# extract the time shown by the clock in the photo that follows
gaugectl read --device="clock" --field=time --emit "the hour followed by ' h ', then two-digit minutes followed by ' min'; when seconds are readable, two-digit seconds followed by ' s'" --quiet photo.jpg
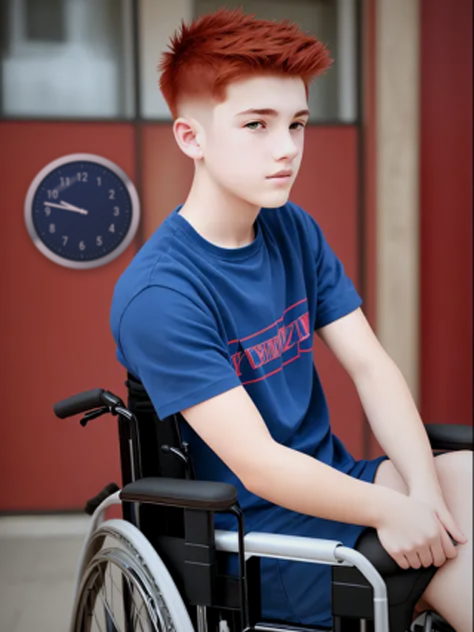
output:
9 h 47 min
